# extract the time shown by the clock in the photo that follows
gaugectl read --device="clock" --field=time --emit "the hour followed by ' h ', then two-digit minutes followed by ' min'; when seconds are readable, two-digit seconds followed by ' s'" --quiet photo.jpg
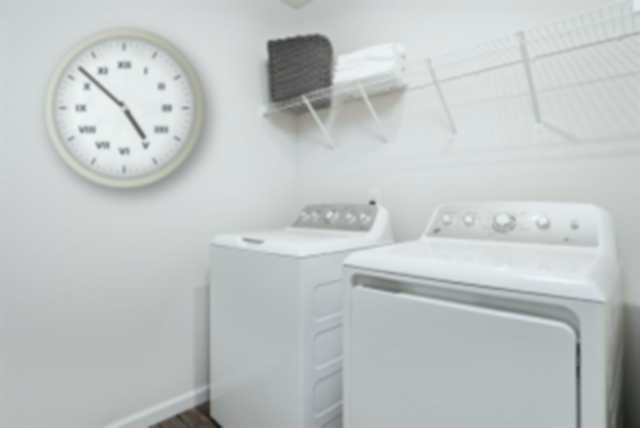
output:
4 h 52 min
